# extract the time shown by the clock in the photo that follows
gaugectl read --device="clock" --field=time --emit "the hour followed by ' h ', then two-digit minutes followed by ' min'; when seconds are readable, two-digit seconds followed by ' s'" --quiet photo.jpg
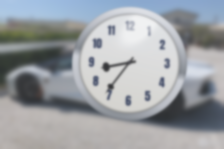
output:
8 h 36 min
